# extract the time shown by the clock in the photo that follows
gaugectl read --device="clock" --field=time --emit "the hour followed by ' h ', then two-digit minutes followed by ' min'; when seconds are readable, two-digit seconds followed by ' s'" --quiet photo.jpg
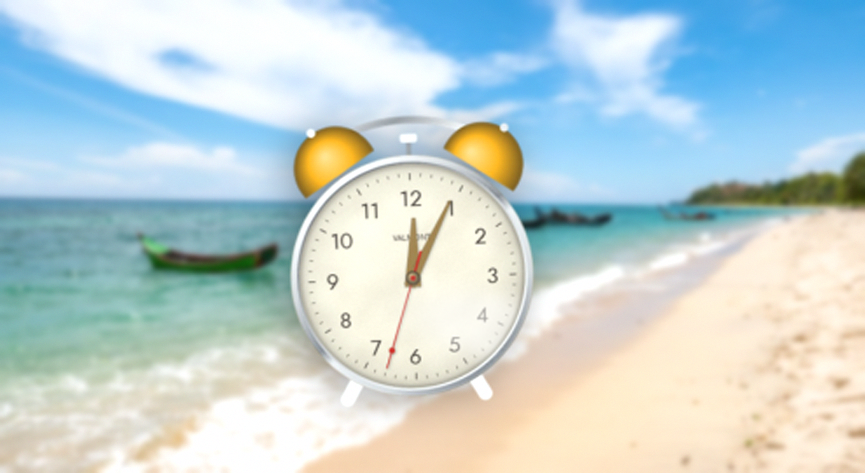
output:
12 h 04 min 33 s
